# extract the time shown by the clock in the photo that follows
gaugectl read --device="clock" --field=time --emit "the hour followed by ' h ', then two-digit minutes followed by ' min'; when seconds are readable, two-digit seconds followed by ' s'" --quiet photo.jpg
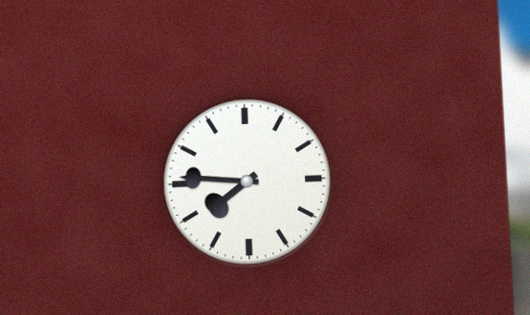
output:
7 h 46 min
